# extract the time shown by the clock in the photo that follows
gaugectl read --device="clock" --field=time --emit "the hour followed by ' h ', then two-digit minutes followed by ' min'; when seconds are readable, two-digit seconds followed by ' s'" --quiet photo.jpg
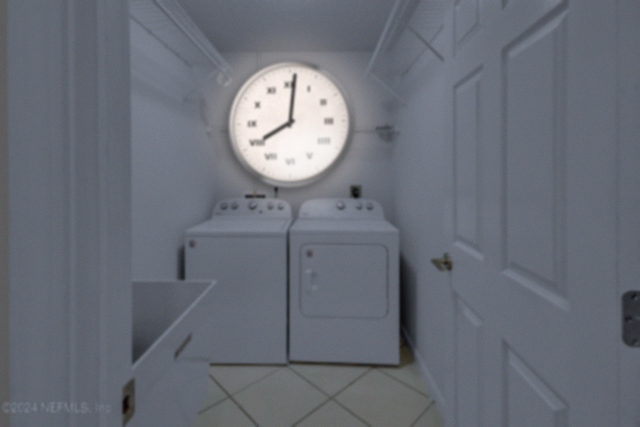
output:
8 h 01 min
